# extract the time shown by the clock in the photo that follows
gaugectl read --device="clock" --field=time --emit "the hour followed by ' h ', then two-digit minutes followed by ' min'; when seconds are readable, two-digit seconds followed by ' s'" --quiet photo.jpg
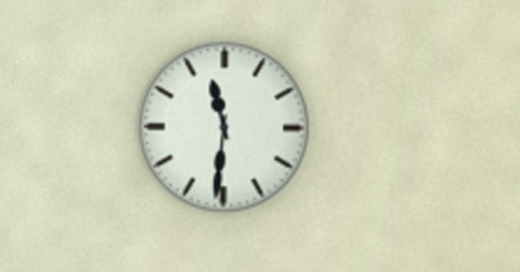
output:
11 h 31 min
